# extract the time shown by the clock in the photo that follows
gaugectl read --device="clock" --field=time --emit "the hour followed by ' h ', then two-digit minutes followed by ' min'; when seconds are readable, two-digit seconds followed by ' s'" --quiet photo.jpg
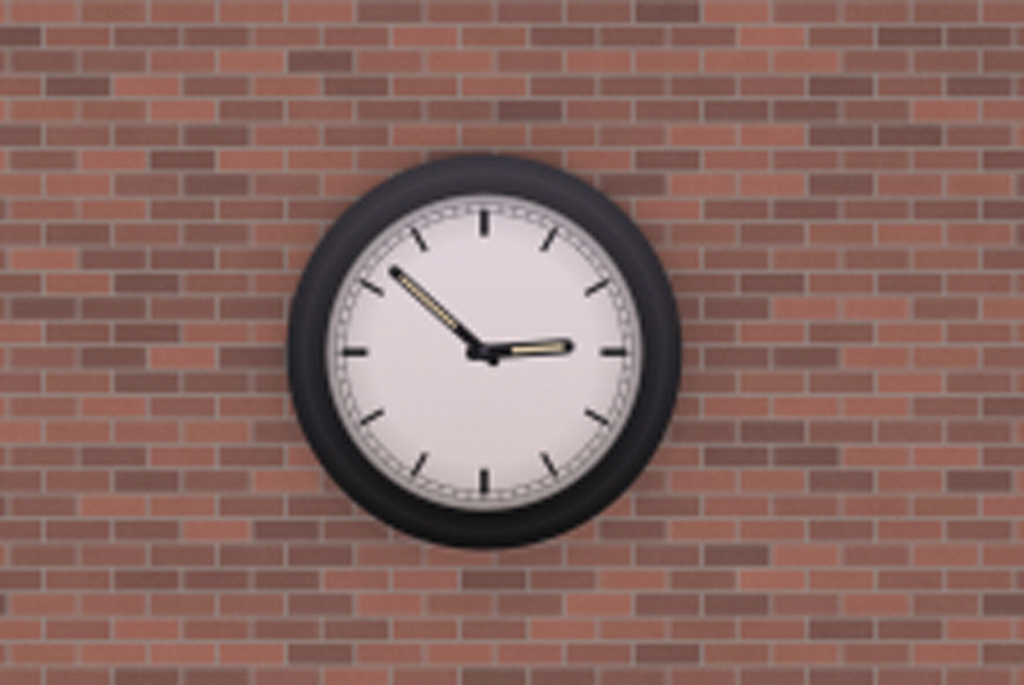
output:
2 h 52 min
